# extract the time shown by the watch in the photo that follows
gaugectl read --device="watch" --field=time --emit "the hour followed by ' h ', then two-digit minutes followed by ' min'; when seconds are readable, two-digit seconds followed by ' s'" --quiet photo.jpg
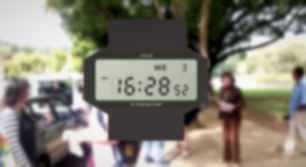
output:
16 h 28 min
